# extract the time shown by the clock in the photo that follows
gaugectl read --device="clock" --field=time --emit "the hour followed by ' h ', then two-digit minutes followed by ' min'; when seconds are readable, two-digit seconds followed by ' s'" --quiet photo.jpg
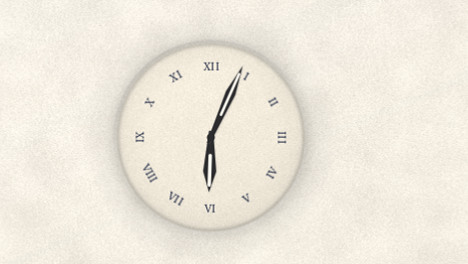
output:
6 h 04 min
